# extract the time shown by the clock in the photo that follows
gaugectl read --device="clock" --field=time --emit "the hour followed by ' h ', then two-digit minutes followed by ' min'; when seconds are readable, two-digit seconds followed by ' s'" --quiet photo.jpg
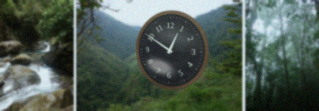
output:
12 h 50 min
